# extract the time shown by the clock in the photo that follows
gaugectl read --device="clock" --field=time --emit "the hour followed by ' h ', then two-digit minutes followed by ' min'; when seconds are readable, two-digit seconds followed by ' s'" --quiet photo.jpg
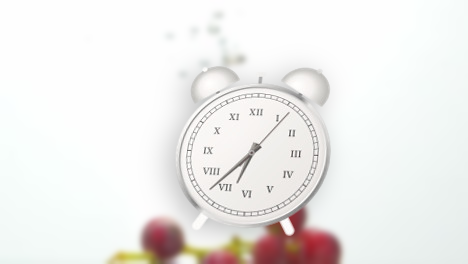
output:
6 h 37 min 06 s
